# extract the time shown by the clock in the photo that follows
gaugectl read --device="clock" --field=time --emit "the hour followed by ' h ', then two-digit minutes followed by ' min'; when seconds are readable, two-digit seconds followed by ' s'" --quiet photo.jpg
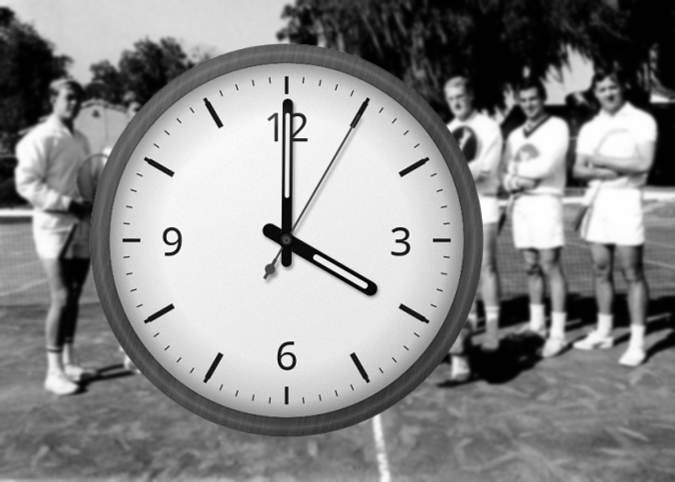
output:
4 h 00 min 05 s
